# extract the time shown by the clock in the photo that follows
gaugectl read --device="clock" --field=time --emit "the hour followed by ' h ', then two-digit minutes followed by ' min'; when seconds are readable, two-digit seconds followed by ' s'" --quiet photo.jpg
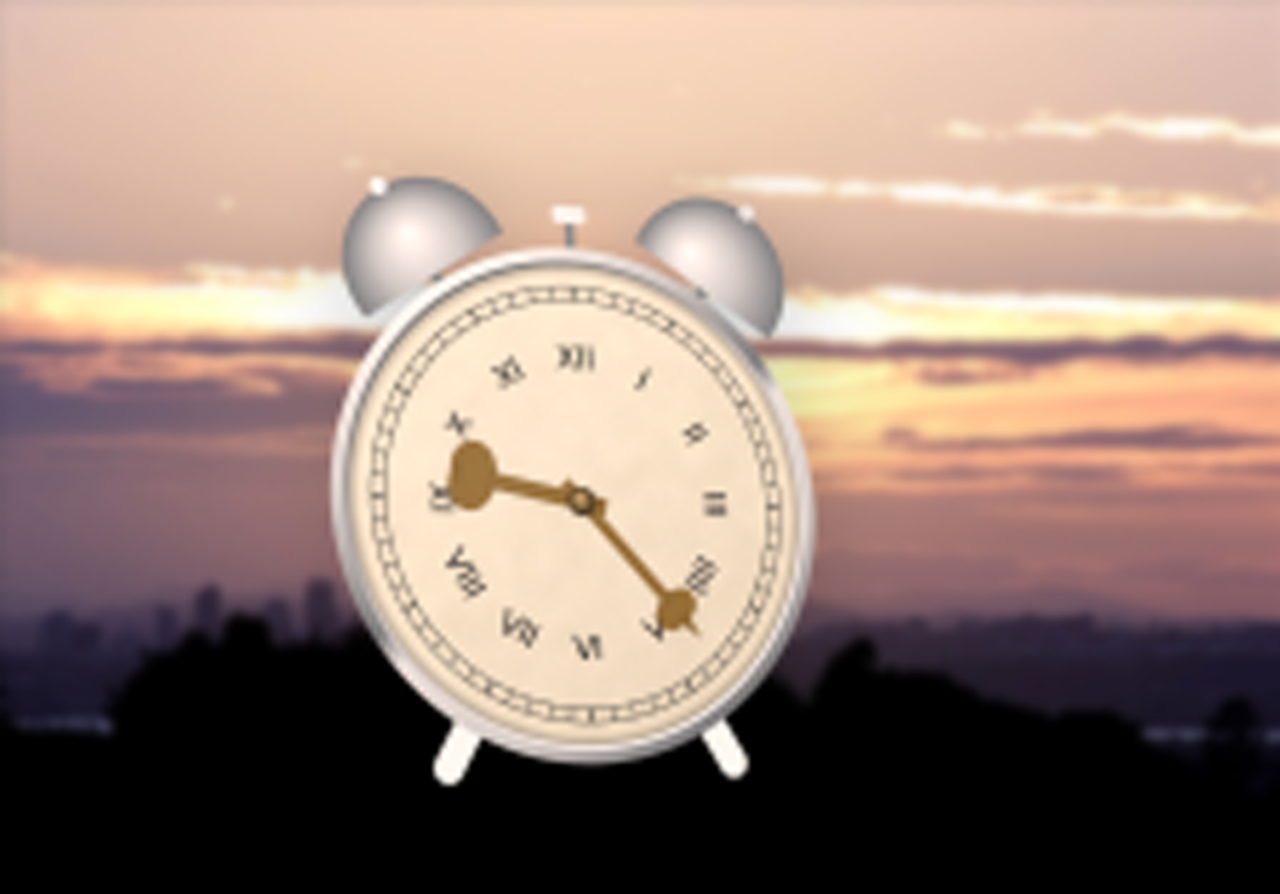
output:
9 h 23 min
